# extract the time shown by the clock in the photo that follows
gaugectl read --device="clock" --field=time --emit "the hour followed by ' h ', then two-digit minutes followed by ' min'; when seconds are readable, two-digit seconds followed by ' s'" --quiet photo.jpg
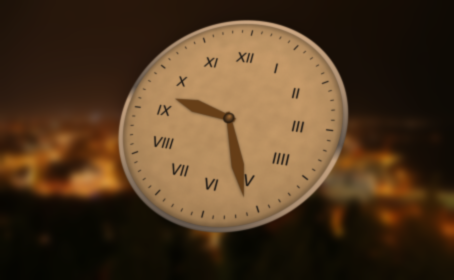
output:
9 h 26 min
